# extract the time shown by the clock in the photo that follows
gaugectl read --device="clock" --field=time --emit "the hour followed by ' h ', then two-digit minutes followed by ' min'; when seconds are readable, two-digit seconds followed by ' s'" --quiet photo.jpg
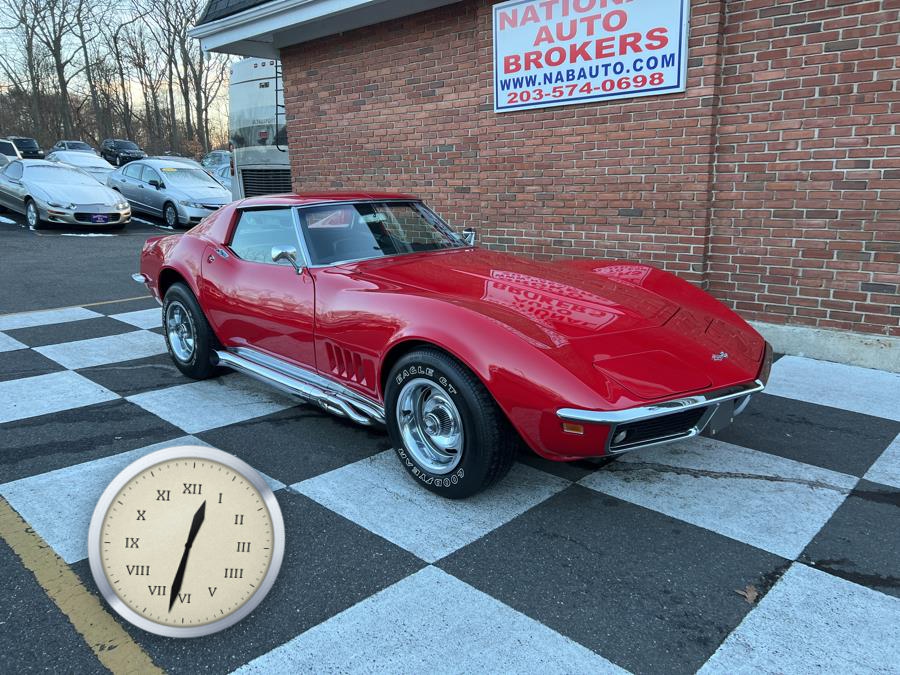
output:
12 h 32 min
